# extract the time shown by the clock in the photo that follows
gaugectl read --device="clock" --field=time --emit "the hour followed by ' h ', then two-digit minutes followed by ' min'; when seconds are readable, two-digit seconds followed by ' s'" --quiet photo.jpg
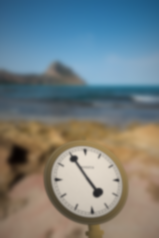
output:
4 h 55 min
